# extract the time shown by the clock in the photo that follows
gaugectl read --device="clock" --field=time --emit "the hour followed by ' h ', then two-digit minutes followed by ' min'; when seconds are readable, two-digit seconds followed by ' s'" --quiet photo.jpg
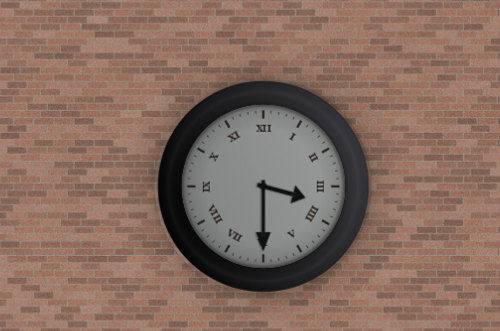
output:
3 h 30 min
